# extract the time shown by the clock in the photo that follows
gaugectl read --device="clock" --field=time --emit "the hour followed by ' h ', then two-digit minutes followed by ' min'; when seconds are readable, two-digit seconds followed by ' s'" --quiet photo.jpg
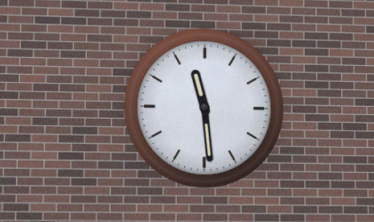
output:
11 h 29 min
